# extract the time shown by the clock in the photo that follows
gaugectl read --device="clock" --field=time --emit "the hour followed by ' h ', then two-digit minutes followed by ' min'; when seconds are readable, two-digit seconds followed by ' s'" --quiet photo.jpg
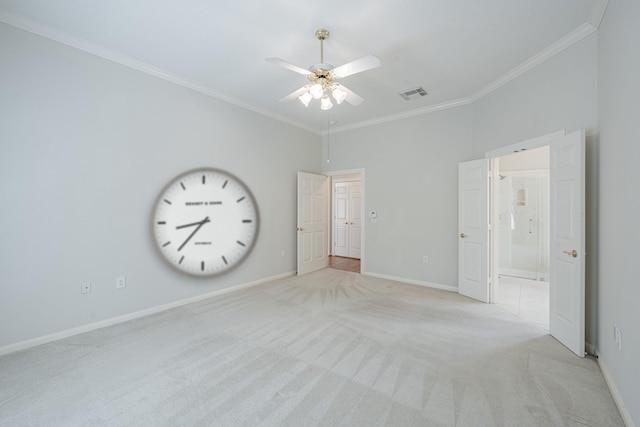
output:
8 h 37 min
